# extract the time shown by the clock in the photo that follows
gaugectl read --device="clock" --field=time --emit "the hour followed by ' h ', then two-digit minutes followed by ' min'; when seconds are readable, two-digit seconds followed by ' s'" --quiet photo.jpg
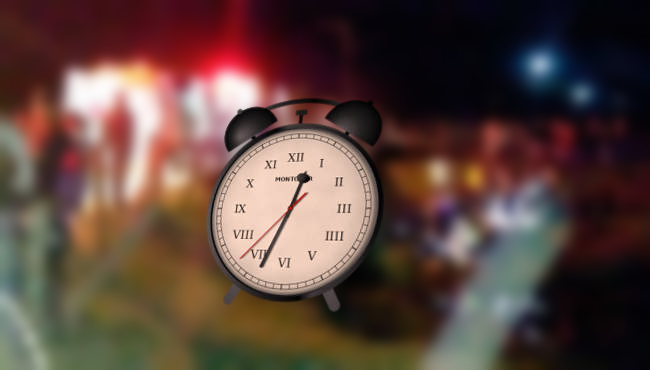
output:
12 h 33 min 37 s
